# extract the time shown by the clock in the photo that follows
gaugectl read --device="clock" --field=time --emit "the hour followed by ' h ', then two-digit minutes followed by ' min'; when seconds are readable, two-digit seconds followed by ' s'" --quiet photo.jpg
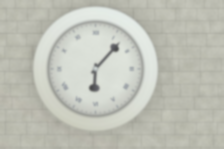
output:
6 h 07 min
